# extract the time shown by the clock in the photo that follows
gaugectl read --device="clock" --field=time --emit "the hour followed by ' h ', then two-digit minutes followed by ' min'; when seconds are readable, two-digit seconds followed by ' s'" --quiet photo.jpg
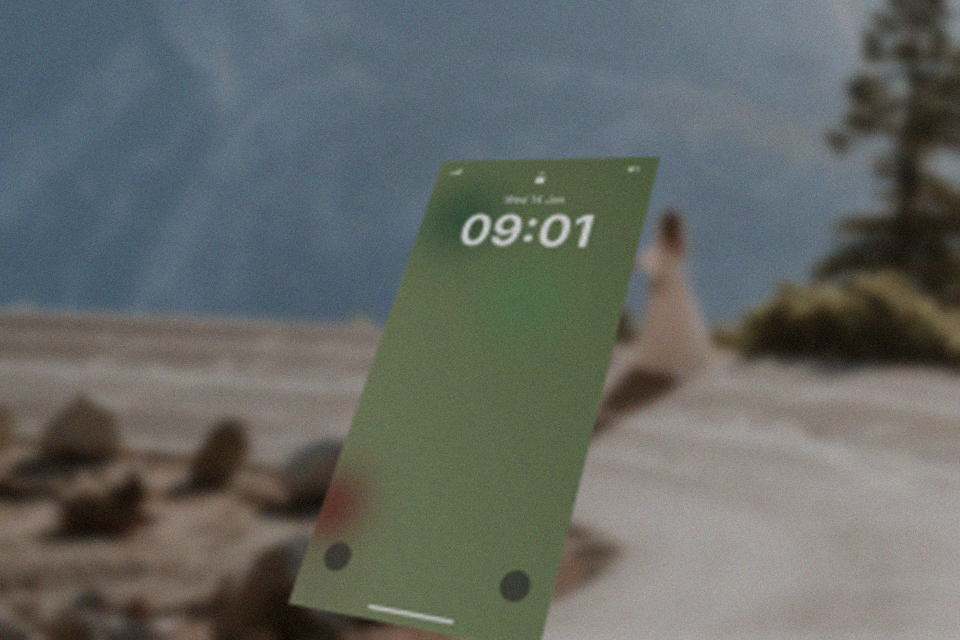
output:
9 h 01 min
